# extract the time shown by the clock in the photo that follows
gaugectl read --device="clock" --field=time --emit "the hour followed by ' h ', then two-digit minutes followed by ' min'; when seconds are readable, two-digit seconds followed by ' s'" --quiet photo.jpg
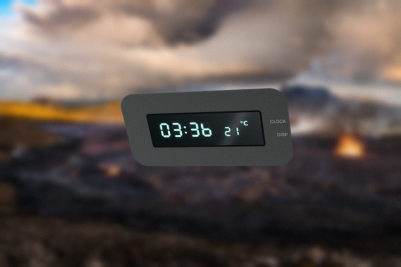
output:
3 h 36 min
